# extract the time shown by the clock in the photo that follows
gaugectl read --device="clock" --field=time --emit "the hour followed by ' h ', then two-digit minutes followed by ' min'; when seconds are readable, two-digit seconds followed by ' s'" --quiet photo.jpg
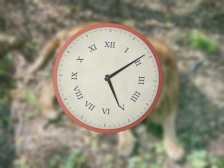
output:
5 h 09 min
